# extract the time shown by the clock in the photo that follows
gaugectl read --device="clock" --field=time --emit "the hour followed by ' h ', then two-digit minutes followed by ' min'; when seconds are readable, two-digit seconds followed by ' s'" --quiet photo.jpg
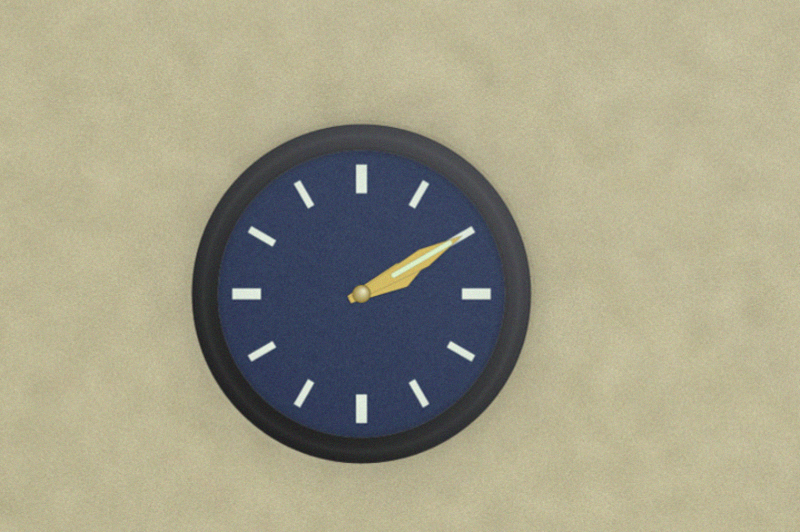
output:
2 h 10 min
